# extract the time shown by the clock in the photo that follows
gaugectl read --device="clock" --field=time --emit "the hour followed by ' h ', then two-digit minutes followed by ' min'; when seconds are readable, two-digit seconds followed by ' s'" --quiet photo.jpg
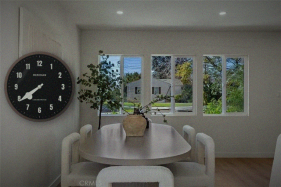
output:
7 h 39 min
